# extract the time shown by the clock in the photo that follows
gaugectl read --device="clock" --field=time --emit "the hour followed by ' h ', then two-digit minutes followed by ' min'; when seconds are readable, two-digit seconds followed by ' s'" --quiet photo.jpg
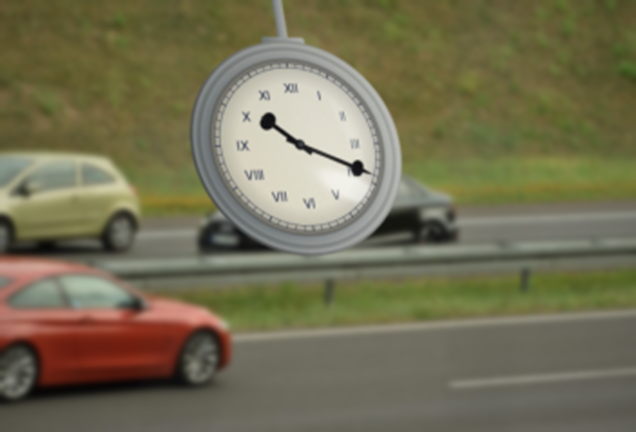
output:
10 h 19 min
